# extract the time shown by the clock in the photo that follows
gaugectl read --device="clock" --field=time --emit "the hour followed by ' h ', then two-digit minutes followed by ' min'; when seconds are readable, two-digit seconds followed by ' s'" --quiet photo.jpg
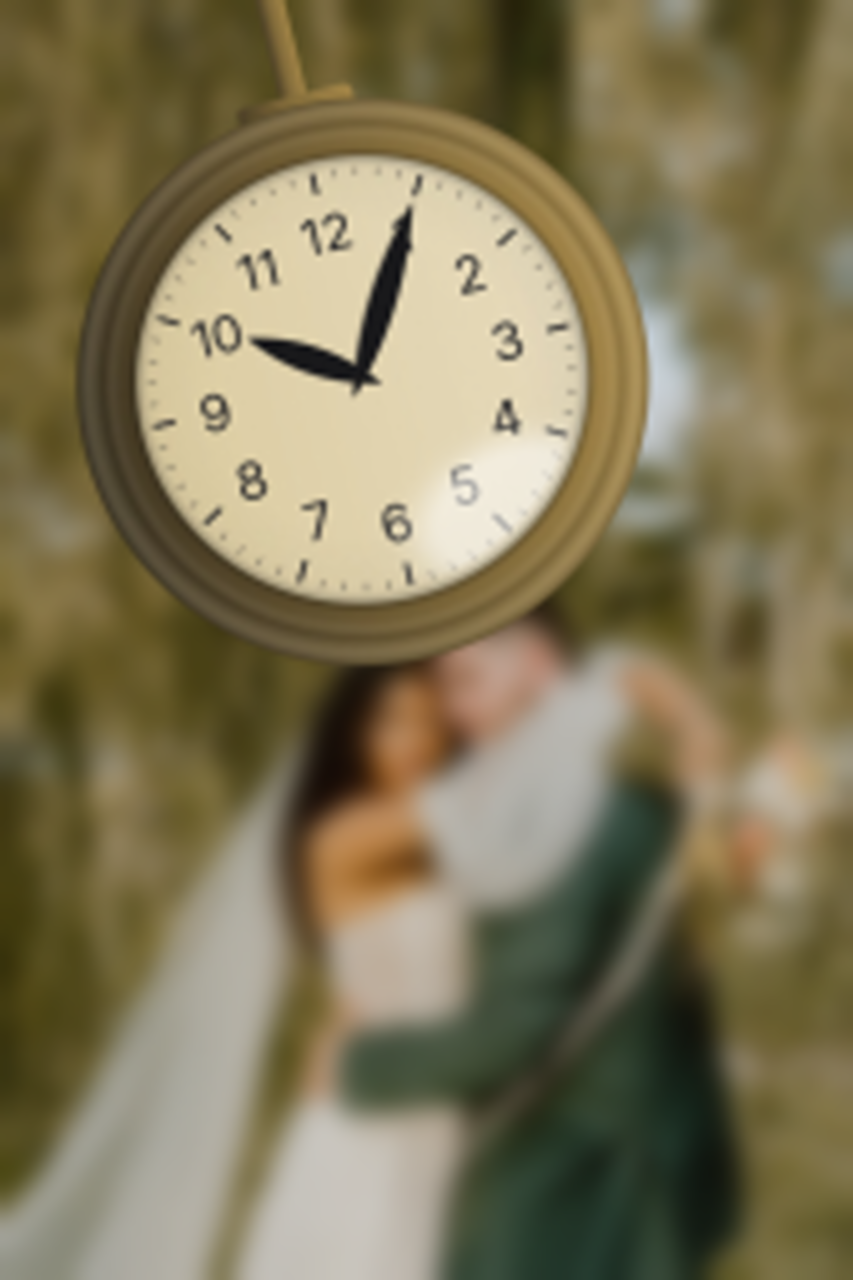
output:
10 h 05 min
